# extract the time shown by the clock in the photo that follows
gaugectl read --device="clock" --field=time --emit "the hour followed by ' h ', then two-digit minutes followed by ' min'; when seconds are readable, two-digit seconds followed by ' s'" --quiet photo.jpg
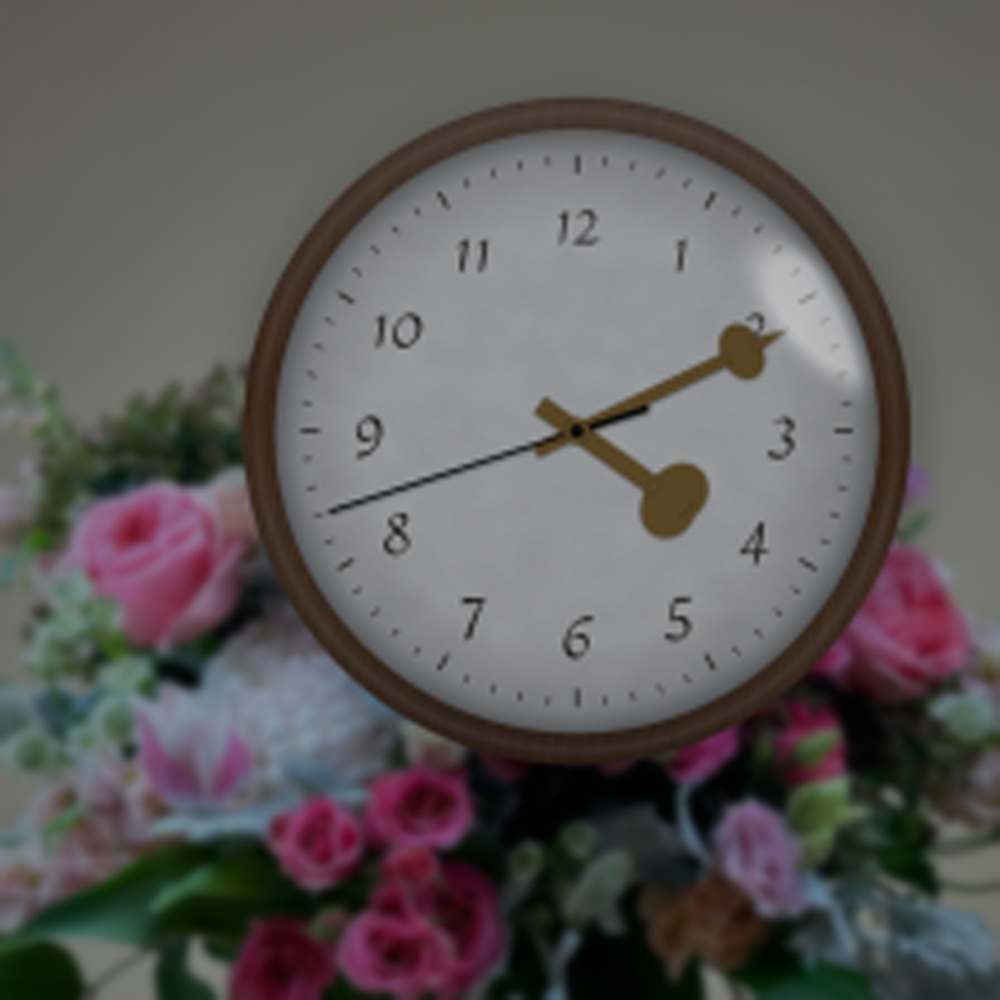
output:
4 h 10 min 42 s
